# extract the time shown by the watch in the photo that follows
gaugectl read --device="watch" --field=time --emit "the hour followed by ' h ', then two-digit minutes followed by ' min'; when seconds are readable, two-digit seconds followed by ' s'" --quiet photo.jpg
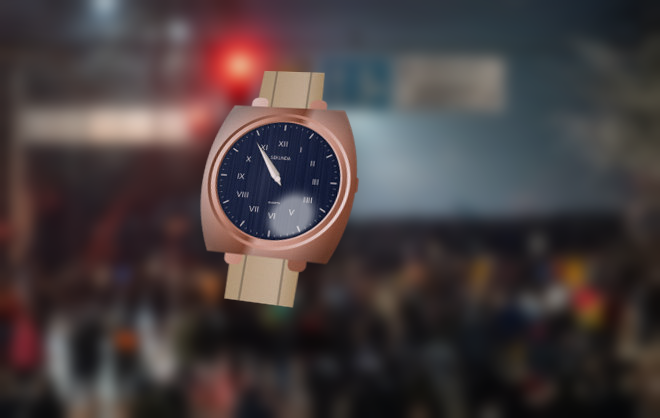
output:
10 h 54 min
